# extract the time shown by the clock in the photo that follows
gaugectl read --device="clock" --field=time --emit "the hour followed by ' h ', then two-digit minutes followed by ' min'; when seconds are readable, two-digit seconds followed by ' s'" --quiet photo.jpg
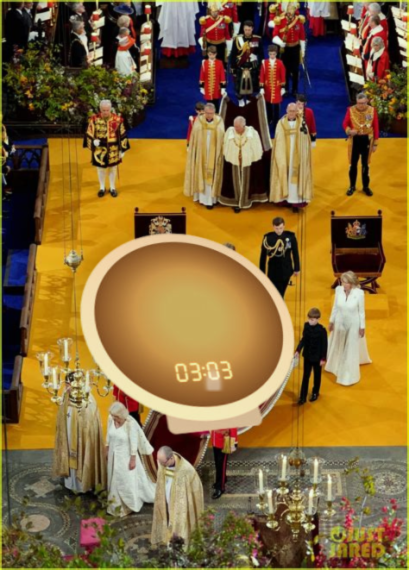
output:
3 h 03 min
